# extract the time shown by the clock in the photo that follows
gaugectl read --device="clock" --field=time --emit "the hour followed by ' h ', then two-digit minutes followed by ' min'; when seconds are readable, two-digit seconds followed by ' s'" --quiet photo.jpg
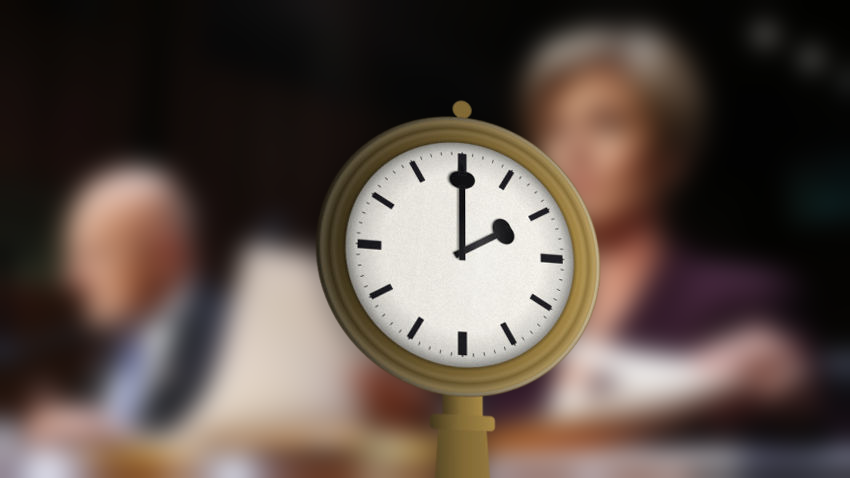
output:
2 h 00 min
